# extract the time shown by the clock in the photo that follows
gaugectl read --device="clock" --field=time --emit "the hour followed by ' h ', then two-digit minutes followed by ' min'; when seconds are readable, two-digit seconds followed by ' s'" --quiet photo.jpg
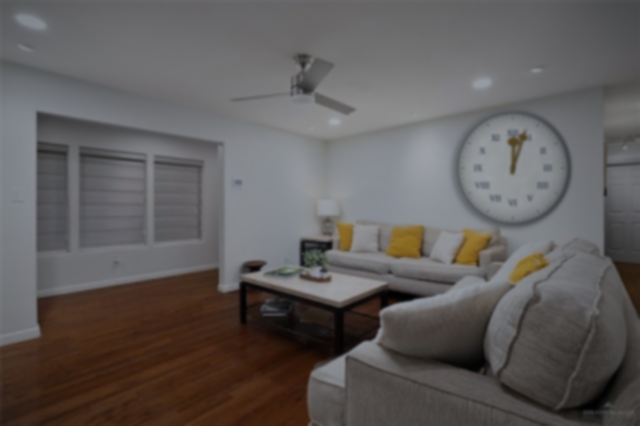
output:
12 h 03 min
